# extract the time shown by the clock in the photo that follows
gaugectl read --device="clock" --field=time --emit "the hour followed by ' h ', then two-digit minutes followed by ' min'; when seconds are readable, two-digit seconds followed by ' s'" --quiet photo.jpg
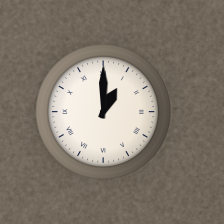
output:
1 h 00 min
